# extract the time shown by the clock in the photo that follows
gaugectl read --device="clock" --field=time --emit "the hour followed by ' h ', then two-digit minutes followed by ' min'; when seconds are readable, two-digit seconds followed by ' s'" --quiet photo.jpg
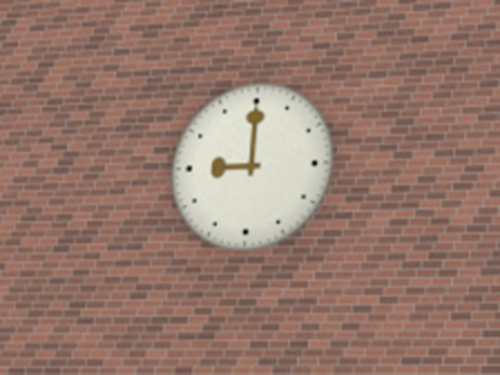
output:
9 h 00 min
